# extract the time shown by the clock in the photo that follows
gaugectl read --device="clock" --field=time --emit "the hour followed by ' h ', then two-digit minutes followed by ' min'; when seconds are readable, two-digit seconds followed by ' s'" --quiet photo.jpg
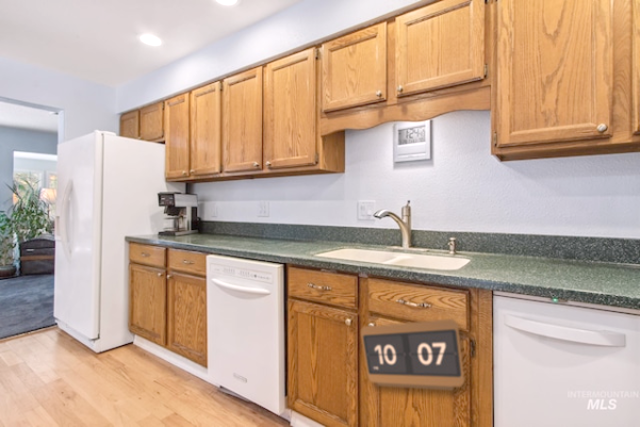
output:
10 h 07 min
